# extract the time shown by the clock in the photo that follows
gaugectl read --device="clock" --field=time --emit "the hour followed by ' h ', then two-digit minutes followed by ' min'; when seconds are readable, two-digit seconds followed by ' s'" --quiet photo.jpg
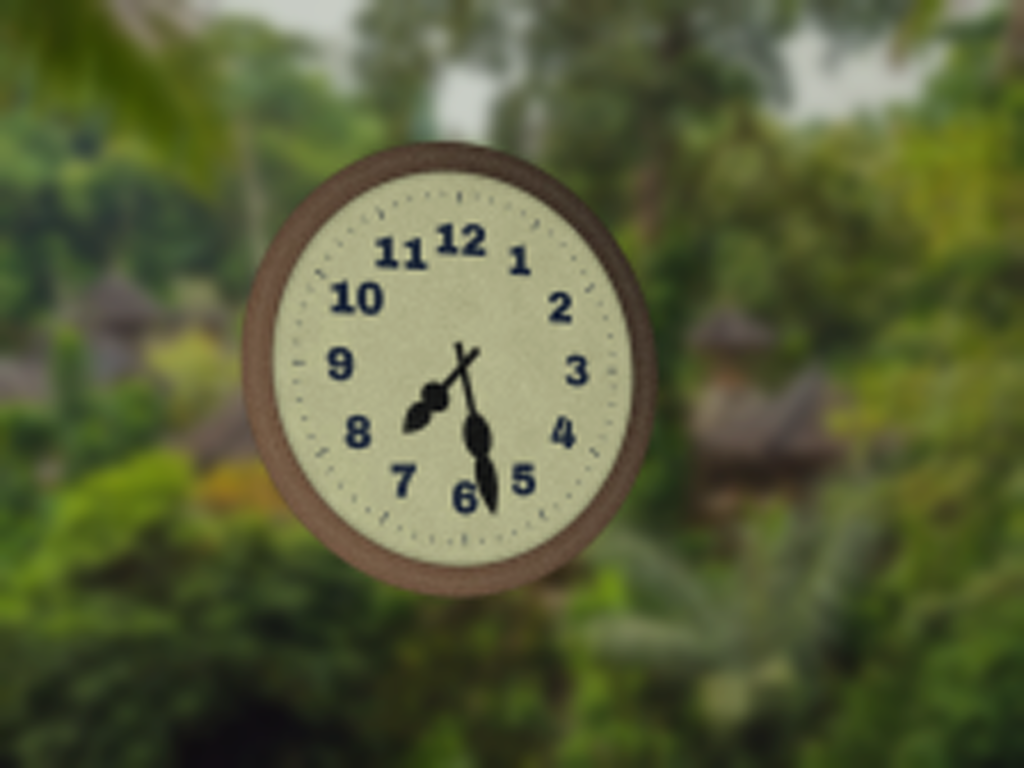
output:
7 h 28 min
